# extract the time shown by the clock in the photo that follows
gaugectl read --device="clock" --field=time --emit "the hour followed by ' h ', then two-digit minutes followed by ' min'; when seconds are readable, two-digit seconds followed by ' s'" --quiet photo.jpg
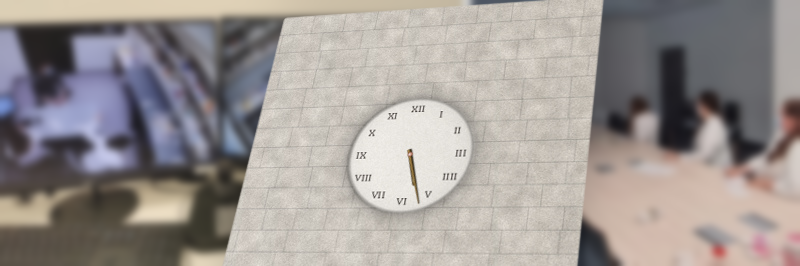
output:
5 h 27 min
